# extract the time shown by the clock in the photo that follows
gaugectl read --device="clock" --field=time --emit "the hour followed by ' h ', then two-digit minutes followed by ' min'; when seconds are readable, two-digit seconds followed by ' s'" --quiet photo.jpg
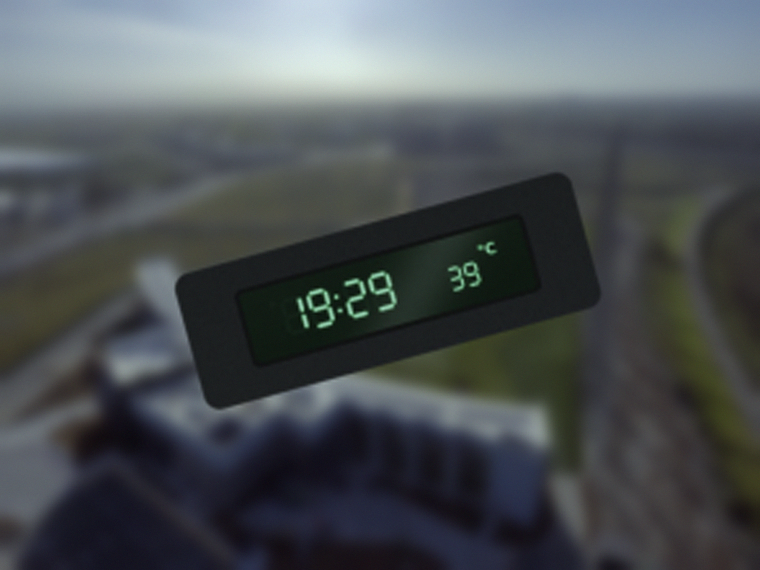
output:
19 h 29 min
